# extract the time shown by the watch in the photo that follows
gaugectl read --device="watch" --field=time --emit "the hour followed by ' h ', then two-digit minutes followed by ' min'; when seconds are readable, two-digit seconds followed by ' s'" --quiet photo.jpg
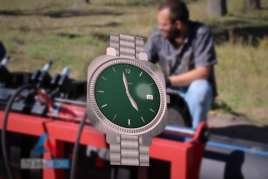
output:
4 h 58 min
